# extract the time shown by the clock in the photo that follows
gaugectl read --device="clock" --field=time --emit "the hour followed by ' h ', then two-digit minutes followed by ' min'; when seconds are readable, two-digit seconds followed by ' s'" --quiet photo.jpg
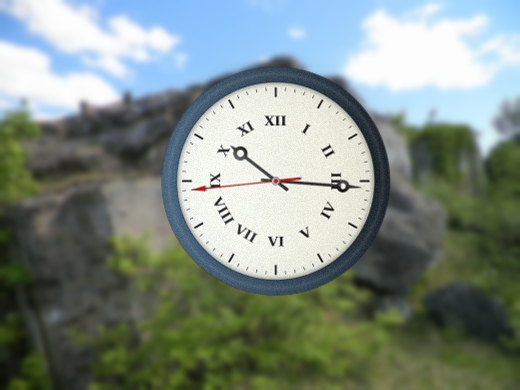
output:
10 h 15 min 44 s
